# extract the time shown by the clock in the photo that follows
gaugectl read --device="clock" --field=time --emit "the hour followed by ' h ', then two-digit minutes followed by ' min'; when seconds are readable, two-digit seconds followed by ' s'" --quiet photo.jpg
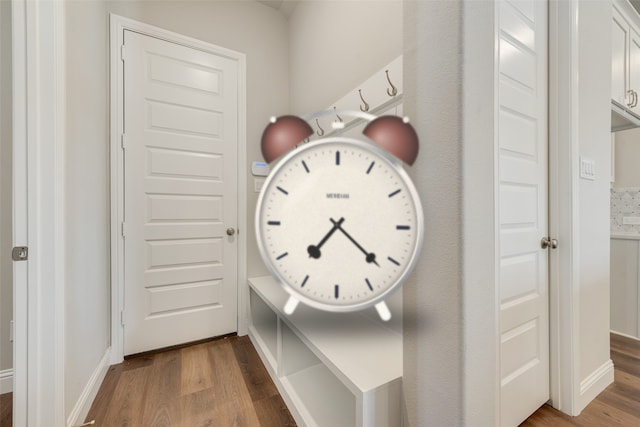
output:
7 h 22 min
